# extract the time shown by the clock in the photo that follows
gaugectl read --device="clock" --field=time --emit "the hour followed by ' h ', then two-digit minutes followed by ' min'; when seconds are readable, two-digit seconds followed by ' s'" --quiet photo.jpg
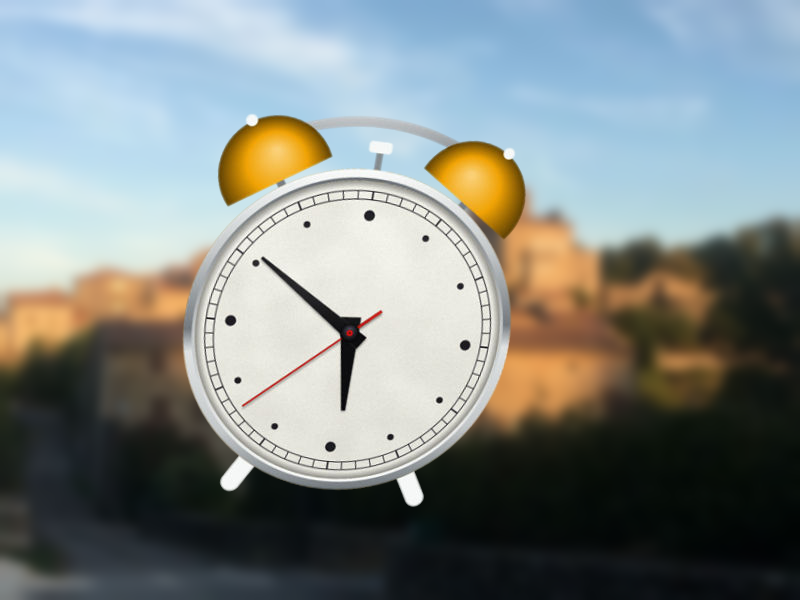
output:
5 h 50 min 38 s
